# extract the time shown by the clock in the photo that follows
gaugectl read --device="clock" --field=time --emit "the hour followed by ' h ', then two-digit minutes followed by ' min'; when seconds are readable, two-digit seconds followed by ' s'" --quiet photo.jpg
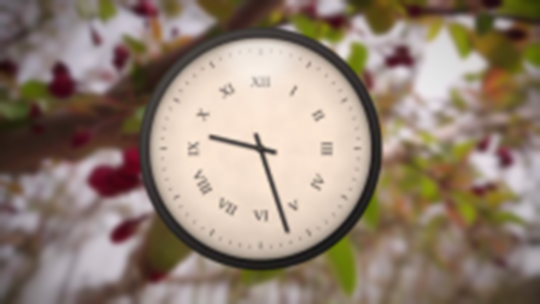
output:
9 h 27 min
